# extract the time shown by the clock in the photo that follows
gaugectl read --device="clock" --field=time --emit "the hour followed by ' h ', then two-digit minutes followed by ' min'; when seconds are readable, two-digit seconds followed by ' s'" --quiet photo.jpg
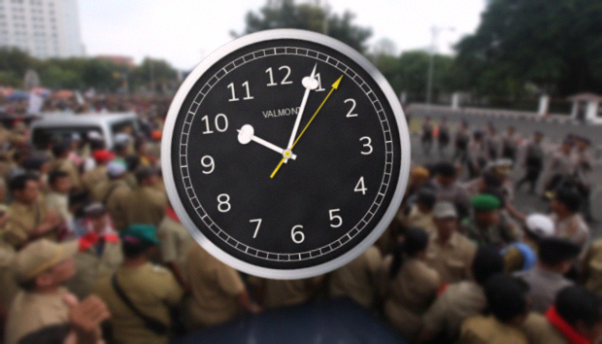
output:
10 h 04 min 07 s
